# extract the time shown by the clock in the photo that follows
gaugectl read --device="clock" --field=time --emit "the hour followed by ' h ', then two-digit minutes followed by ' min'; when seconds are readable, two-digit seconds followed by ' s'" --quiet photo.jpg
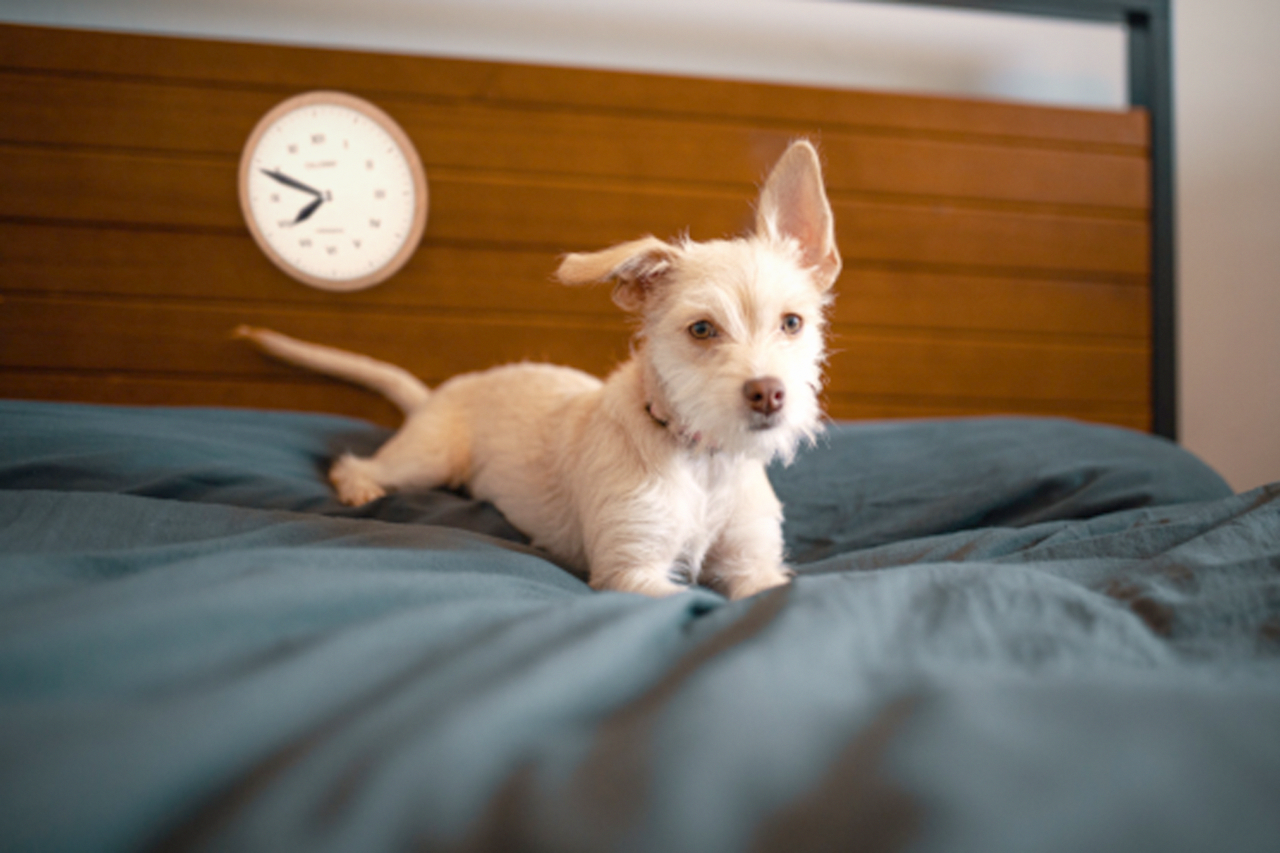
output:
7 h 49 min
